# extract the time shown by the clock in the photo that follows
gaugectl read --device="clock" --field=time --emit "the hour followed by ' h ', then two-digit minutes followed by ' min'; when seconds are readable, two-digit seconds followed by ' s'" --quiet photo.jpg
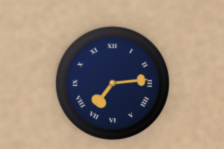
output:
7 h 14 min
